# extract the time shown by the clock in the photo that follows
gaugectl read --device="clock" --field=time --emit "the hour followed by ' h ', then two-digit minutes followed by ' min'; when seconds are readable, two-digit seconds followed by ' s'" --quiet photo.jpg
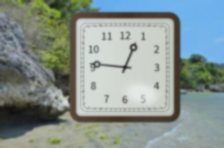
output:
12 h 46 min
